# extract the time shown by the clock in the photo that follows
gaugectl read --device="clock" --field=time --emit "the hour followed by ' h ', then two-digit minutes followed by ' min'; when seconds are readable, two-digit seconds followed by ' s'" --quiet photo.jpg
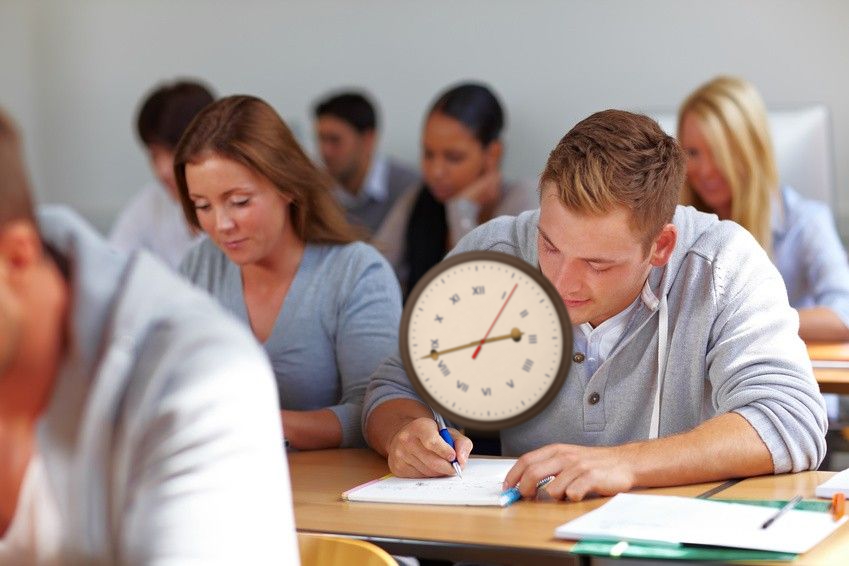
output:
2 h 43 min 06 s
